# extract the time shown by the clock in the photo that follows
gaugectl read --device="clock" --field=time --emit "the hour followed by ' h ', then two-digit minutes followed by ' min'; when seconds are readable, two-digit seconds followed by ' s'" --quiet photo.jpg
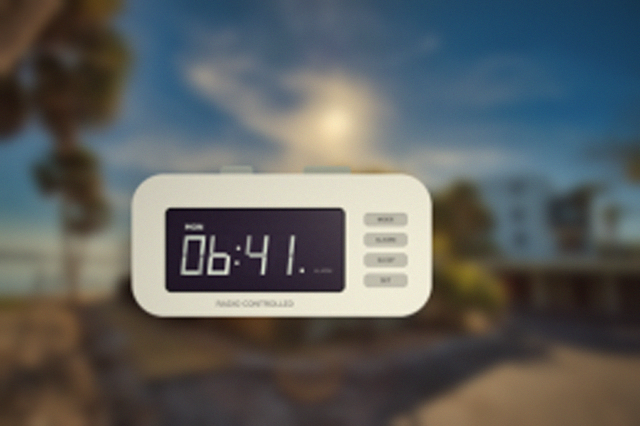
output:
6 h 41 min
